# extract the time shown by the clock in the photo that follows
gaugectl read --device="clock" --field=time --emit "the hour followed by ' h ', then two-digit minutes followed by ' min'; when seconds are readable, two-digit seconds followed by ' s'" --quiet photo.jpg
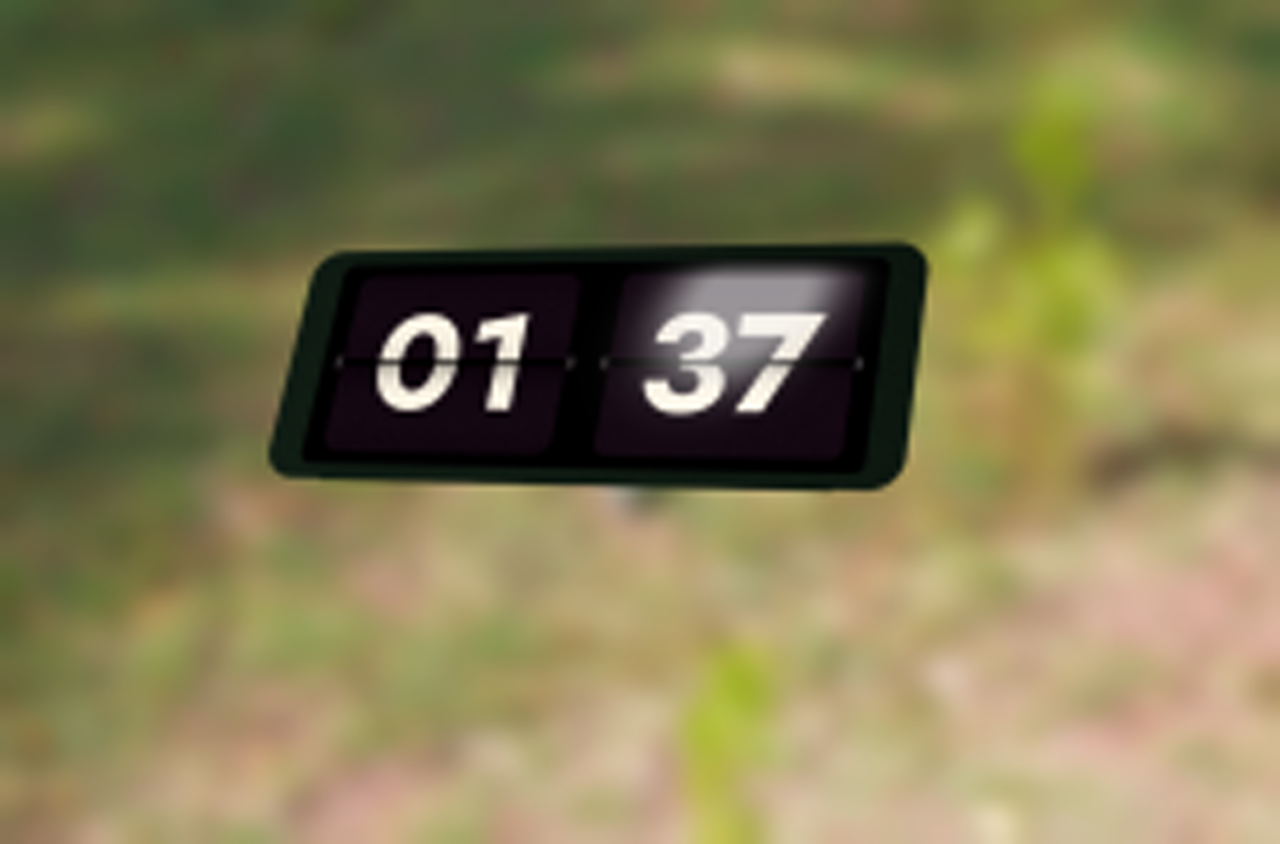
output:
1 h 37 min
